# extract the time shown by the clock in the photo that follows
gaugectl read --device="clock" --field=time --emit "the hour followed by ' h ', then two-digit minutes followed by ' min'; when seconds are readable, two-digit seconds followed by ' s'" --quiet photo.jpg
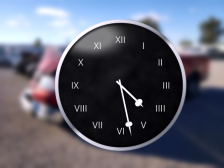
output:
4 h 28 min
